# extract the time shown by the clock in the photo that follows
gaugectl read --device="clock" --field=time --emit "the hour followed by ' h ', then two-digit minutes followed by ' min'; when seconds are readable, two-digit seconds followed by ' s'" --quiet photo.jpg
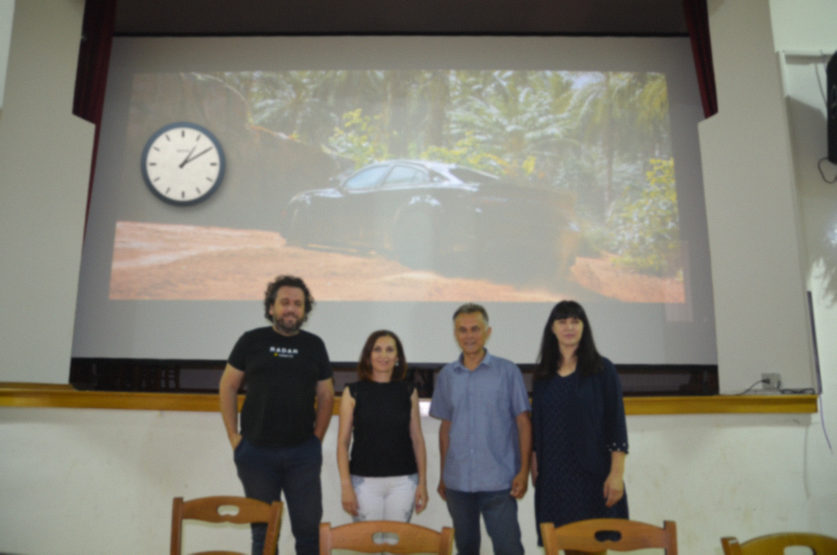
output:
1 h 10 min
